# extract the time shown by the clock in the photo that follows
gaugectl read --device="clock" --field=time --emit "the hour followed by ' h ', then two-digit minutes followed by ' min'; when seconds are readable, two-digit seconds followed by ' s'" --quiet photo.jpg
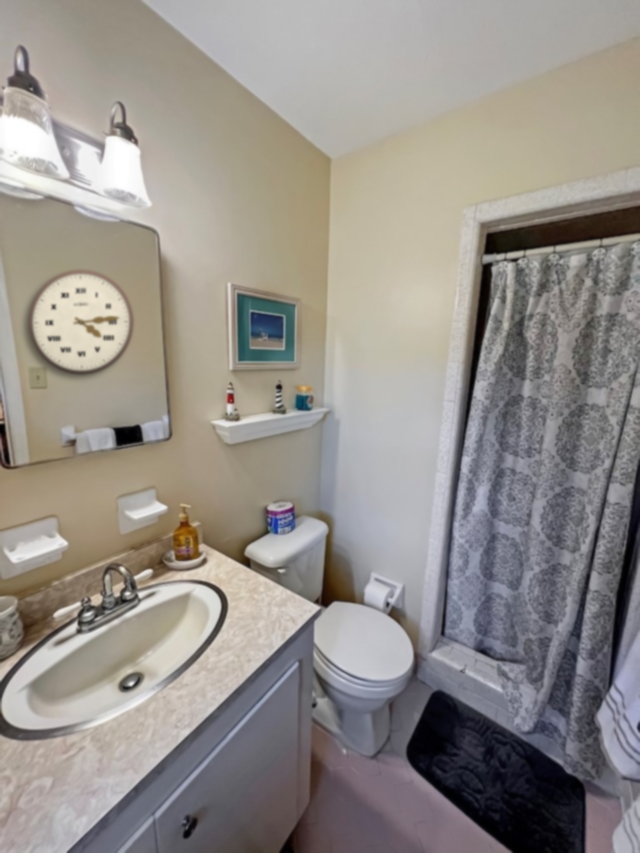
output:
4 h 14 min
